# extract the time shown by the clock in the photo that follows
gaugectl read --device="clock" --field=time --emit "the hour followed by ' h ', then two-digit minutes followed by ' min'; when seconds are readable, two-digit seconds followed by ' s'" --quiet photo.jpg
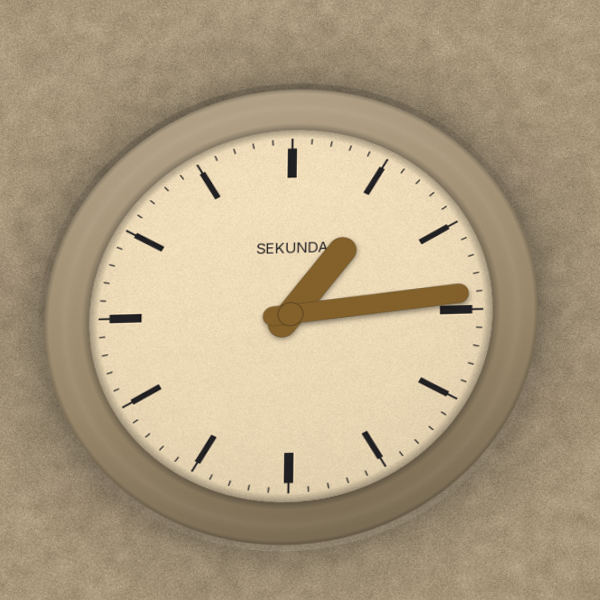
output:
1 h 14 min
